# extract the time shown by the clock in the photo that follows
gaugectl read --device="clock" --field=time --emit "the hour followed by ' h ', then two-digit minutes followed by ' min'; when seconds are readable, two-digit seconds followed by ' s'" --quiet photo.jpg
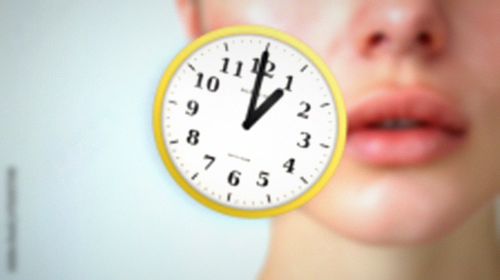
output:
1 h 00 min
